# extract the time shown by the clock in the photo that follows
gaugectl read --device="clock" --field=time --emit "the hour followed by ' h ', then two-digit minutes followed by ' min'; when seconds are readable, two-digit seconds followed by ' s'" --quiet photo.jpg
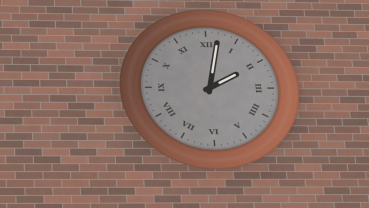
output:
2 h 02 min
